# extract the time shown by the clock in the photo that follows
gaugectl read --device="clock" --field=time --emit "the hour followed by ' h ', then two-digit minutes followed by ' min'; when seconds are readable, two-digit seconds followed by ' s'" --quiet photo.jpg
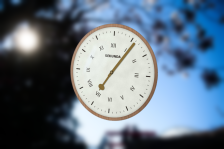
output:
7 h 06 min
